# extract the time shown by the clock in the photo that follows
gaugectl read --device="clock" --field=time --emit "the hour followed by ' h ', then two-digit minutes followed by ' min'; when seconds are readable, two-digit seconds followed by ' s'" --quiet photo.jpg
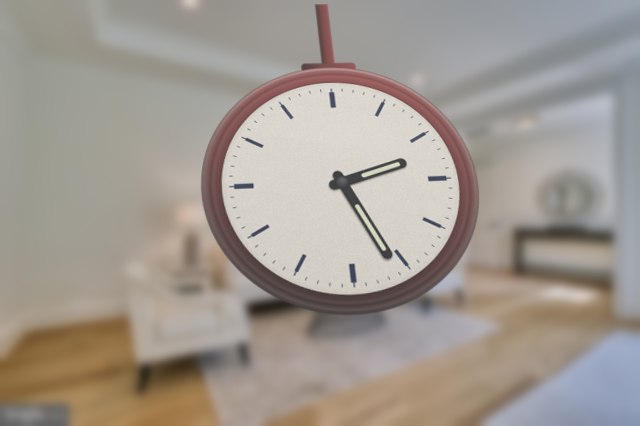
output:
2 h 26 min
